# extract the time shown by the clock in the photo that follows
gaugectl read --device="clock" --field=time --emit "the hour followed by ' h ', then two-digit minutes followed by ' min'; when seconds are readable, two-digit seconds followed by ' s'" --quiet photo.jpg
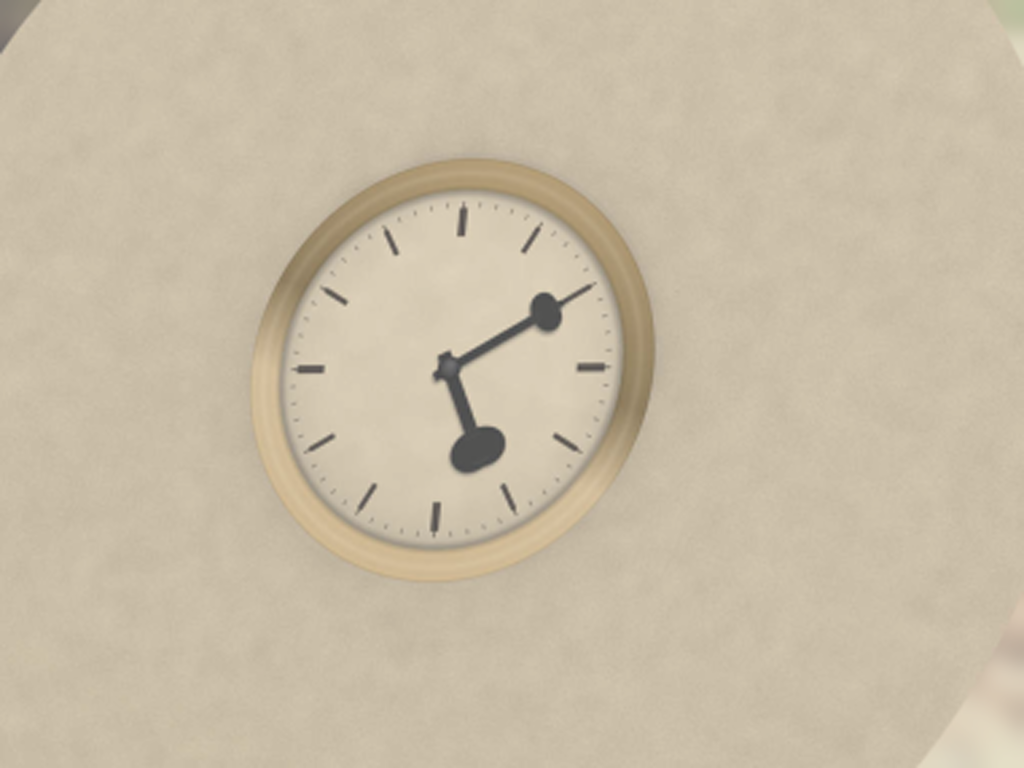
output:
5 h 10 min
